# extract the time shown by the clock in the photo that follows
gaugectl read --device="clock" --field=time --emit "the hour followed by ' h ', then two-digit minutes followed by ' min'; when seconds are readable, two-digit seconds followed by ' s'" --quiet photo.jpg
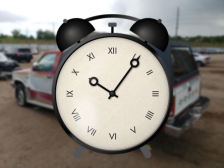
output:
10 h 06 min
